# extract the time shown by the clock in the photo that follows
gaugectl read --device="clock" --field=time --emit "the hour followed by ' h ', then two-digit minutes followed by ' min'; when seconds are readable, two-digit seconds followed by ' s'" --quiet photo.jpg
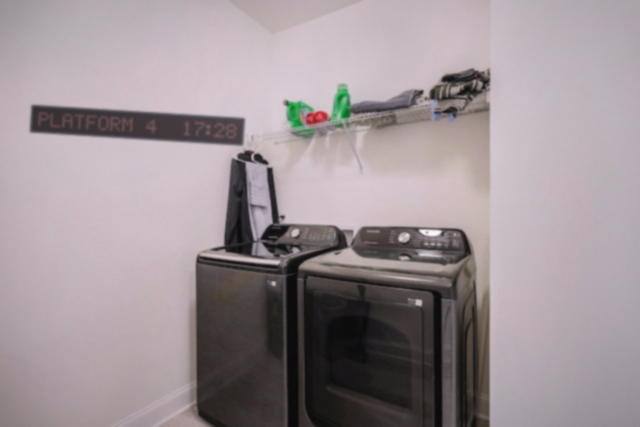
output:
17 h 28 min
